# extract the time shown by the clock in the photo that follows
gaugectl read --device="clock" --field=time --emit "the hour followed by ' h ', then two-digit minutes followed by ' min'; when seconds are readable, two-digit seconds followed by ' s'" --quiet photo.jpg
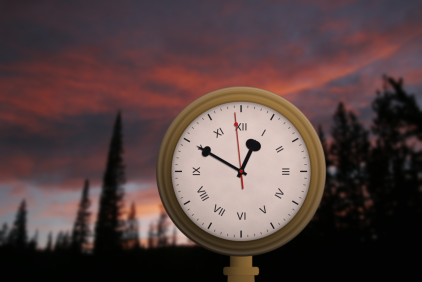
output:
12 h 49 min 59 s
